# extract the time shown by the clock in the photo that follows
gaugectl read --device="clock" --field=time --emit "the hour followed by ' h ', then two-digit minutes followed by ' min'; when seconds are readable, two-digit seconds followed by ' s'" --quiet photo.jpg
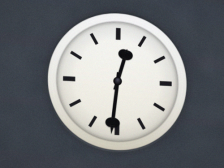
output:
12 h 31 min
